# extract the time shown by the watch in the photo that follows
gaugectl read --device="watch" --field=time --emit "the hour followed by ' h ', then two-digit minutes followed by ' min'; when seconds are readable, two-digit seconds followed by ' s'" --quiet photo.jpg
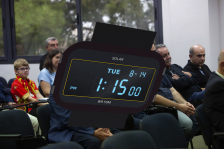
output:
1 h 15 min 00 s
